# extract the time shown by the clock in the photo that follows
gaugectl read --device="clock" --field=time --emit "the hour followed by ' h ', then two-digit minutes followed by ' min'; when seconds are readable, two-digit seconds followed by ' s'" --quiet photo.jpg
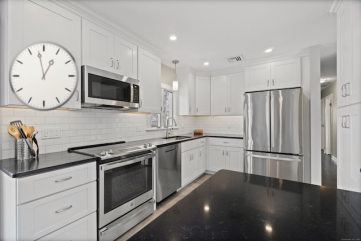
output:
12 h 58 min
